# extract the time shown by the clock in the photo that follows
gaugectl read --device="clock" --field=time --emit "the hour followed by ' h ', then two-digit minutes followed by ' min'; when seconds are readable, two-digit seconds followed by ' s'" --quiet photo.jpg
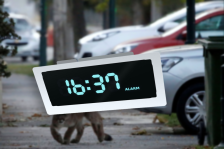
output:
16 h 37 min
